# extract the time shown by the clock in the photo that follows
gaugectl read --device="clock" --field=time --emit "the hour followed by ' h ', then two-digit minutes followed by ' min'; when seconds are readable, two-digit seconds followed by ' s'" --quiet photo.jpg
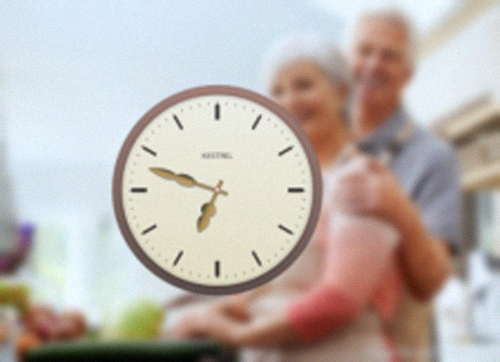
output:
6 h 48 min
